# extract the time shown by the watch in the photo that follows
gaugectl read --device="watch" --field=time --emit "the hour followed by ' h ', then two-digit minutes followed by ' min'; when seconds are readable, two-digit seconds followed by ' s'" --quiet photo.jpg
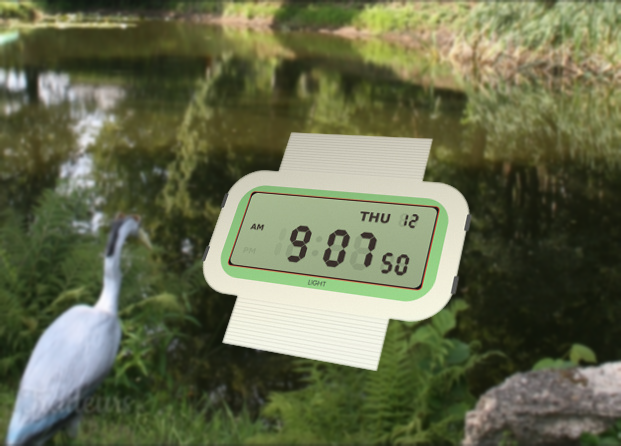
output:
9 h 07 min 50 s
